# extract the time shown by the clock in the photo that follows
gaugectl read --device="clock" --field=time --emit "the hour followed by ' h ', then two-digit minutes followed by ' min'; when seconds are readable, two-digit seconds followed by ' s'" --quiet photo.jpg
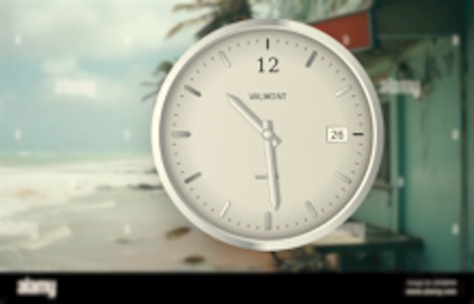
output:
10 h 29 min
